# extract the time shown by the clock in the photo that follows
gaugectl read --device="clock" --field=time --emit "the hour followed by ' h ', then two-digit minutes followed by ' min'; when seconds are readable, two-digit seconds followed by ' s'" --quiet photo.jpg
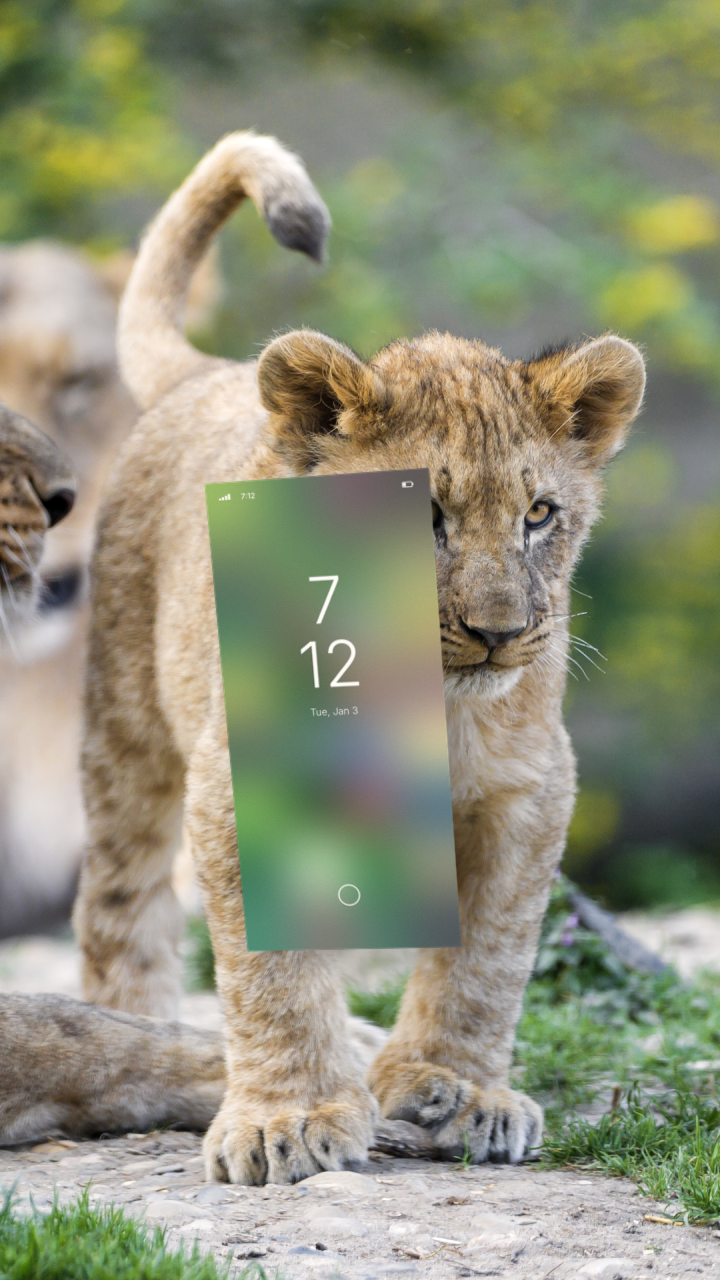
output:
7 h 12 min
